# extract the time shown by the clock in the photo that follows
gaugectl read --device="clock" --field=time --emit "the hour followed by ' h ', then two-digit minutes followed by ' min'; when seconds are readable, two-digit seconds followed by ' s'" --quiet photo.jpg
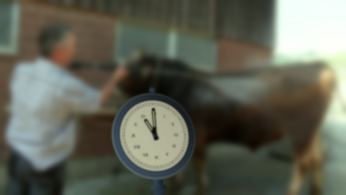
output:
11 h 00 min
